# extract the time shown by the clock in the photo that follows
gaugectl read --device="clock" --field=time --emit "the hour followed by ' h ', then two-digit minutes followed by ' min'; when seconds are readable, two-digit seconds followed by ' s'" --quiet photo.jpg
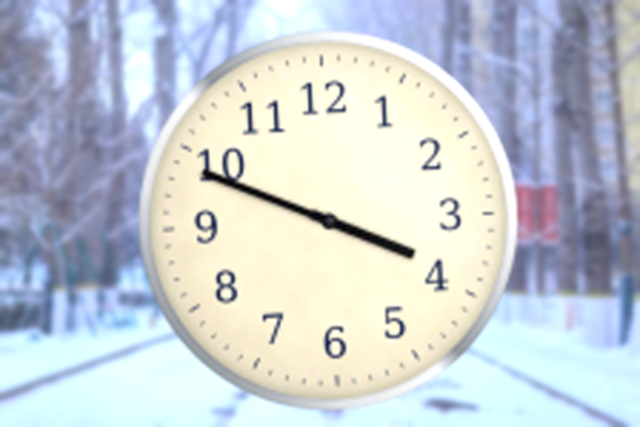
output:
3 h 49 min
